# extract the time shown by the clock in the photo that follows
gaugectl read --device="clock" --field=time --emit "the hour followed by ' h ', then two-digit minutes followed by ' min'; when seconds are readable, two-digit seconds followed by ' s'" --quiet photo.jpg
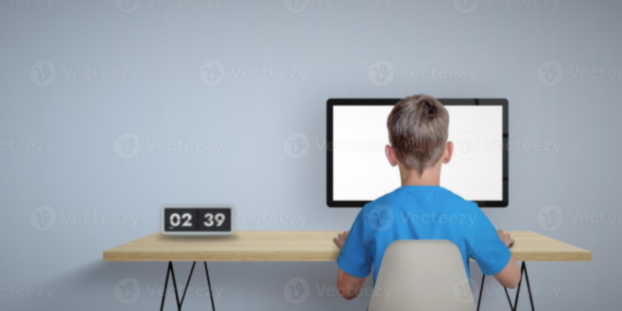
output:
2 h 39 min
